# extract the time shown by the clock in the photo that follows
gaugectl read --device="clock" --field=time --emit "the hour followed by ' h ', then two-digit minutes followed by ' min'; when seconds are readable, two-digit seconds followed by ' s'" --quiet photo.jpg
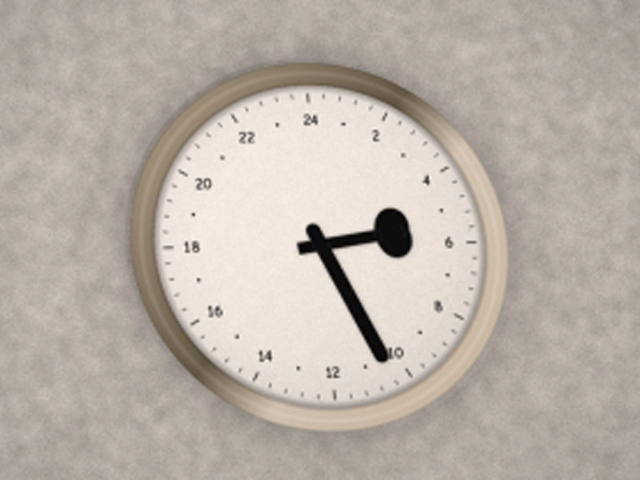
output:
5 h 26 min
